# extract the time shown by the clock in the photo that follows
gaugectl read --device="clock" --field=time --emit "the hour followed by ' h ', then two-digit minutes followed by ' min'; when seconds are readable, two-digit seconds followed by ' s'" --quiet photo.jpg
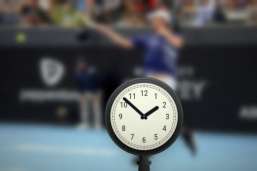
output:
1 h 52 min
